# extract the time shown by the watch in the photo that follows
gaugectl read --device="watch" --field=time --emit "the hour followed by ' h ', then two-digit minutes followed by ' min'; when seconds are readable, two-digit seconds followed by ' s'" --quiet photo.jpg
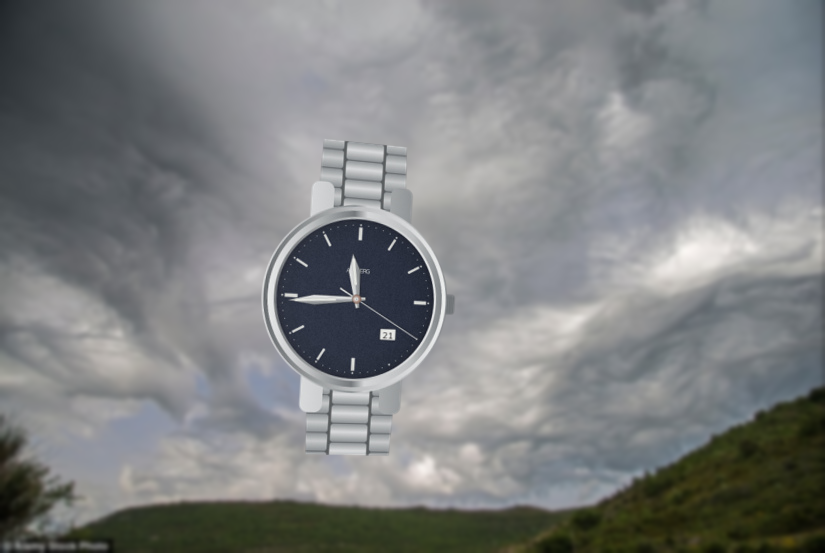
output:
11 h 44 min 20 s
